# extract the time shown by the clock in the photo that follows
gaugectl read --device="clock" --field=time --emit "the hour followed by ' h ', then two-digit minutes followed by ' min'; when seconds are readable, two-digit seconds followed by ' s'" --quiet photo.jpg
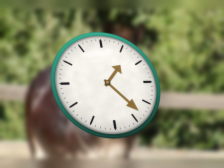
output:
1 h 23 min
